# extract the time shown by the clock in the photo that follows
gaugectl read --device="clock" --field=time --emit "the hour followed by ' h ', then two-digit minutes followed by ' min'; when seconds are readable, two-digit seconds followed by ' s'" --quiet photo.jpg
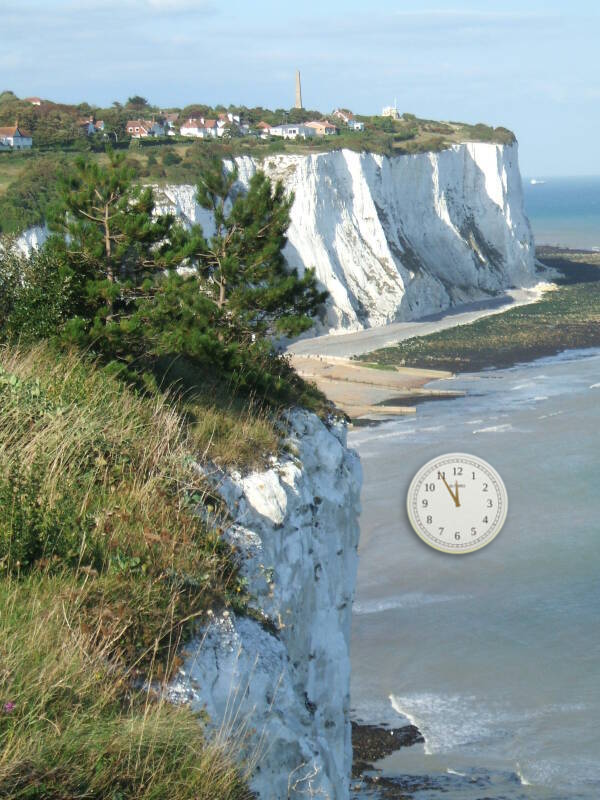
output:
11 h 55 min
